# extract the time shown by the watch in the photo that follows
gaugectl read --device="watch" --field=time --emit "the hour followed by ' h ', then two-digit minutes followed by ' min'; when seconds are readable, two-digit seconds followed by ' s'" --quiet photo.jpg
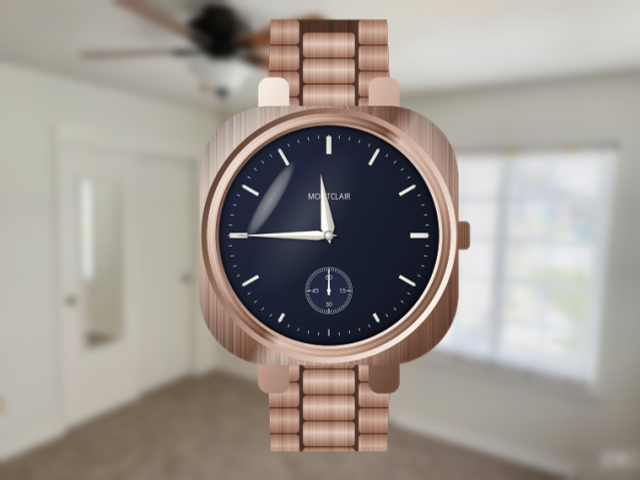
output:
11 h 45 min
